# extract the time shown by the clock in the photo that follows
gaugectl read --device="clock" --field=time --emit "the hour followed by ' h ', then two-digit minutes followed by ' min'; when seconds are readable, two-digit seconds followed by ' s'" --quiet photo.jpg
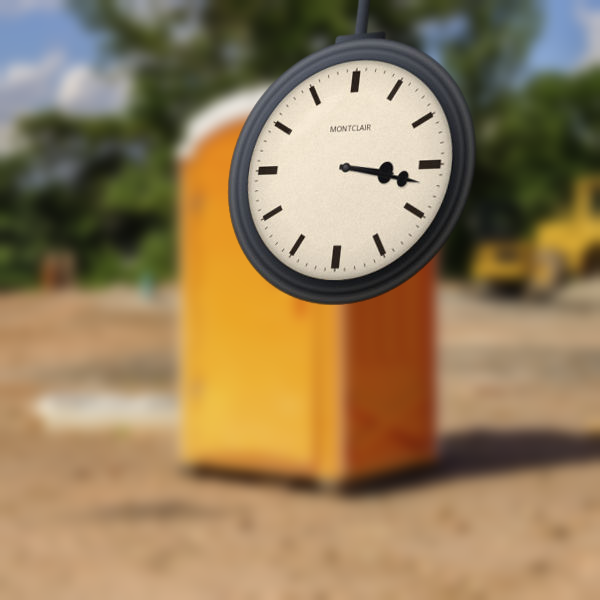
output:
3 h 17 min
